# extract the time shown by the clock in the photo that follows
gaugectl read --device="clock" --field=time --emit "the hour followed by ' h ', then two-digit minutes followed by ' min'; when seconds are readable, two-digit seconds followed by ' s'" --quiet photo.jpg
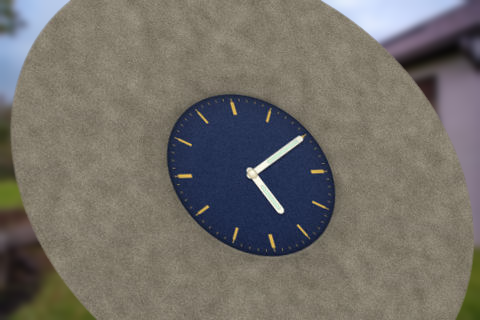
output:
5 h 10 min
